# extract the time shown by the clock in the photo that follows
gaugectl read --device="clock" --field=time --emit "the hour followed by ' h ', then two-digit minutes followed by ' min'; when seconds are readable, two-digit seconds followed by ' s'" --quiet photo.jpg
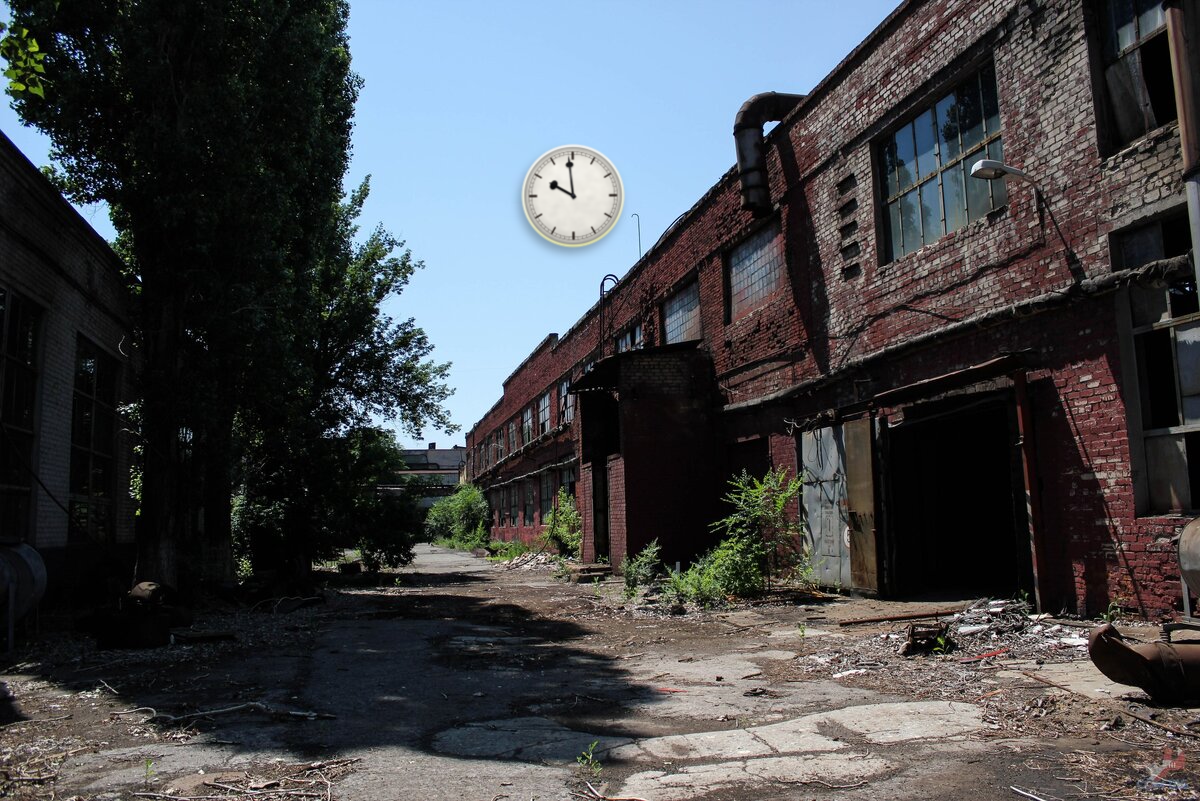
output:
9 h 59 min
